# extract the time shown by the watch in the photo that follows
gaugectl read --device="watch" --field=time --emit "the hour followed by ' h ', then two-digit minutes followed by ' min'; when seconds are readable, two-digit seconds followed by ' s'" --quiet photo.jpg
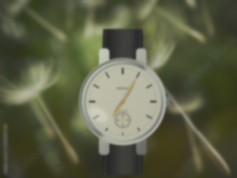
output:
7 h 05 min
